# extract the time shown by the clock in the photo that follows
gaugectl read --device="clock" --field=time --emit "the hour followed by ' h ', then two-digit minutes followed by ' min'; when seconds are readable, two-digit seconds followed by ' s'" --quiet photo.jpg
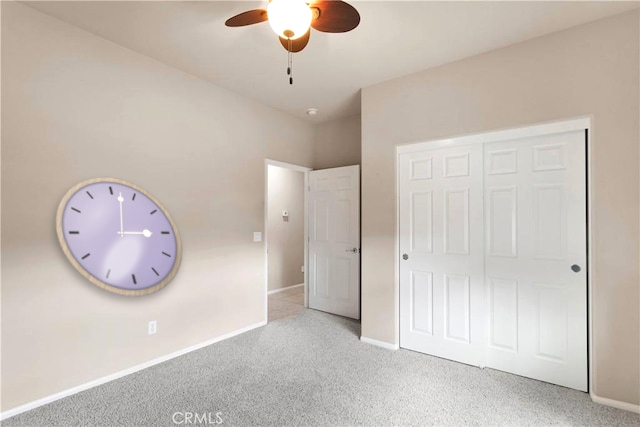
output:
3 h 02 min
